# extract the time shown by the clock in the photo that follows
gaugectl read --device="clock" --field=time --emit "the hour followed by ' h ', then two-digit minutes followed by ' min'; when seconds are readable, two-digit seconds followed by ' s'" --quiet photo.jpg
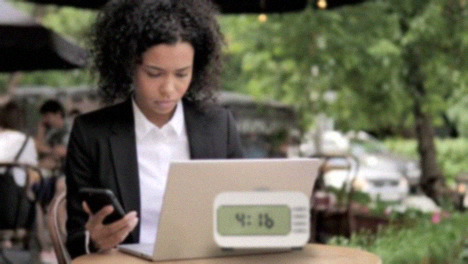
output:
4 h 16 min
